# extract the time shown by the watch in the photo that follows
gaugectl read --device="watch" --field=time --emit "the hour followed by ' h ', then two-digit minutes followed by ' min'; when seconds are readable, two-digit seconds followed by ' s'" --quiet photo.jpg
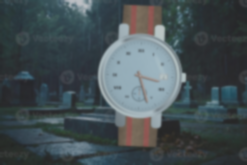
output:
3 h 27 min
